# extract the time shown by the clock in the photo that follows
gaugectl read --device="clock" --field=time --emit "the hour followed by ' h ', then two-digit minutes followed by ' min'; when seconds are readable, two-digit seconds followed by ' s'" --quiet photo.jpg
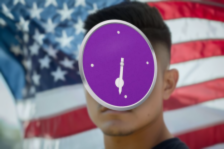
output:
6 h 32 min
